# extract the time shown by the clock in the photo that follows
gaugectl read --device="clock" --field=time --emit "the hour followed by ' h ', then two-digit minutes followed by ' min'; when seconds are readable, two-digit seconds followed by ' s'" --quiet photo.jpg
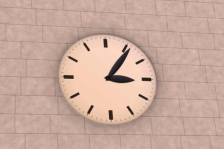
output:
3 h 06 min
